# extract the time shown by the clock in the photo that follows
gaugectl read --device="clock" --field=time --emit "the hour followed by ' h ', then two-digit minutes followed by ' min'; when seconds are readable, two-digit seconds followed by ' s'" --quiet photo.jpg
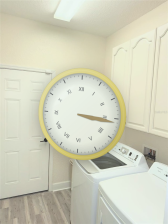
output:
3 h 16 min
